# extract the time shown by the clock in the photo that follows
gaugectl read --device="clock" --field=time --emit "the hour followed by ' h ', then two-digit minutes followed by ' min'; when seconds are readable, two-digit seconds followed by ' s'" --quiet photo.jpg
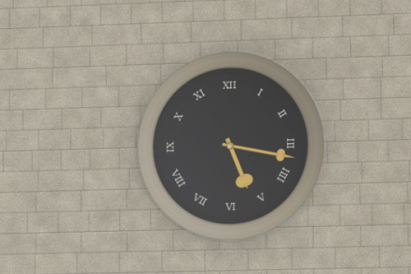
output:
5 h 17 min
